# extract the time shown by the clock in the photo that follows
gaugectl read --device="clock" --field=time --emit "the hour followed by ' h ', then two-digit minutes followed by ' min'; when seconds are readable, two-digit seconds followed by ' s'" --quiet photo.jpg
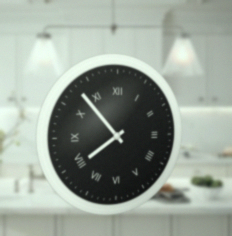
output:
7 h 53 min
